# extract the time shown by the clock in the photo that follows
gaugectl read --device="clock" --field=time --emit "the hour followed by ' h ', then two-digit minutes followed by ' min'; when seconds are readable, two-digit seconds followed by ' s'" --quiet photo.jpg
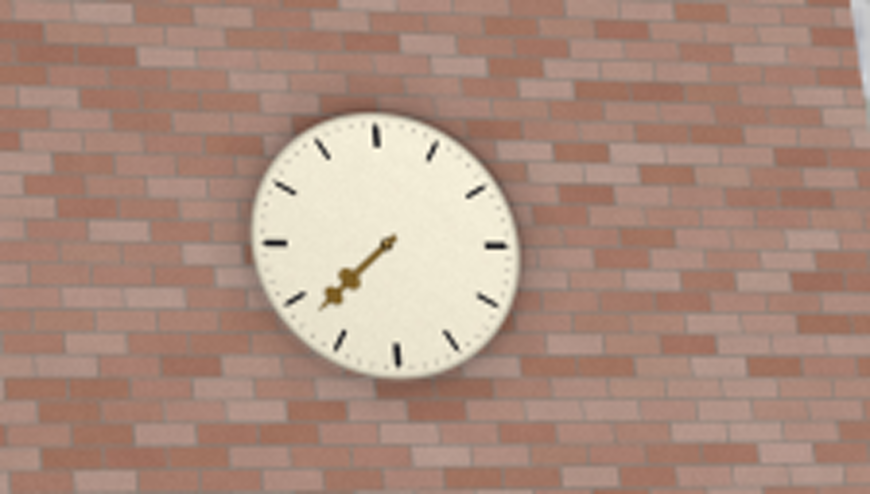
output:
7 h 38 min
